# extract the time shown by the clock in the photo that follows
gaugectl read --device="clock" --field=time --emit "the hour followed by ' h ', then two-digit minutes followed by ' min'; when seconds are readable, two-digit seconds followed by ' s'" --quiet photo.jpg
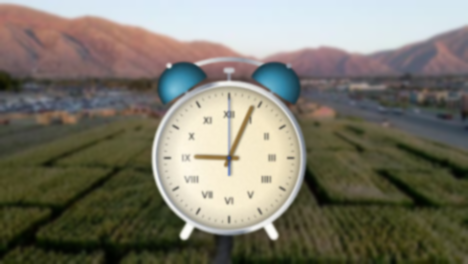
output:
9 h 04 min 00 s
